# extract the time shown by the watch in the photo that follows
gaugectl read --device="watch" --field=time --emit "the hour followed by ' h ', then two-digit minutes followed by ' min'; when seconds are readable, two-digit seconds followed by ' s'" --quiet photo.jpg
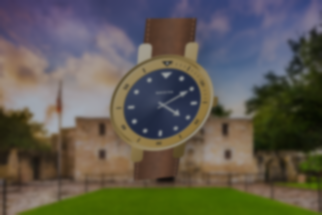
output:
4 h 10 min
